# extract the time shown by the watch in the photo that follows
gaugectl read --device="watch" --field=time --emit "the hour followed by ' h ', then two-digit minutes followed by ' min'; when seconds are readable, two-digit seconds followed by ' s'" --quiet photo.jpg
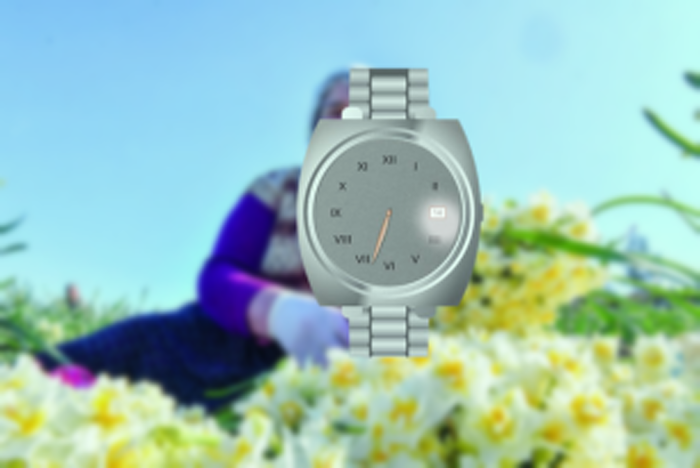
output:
6 h 33 min
